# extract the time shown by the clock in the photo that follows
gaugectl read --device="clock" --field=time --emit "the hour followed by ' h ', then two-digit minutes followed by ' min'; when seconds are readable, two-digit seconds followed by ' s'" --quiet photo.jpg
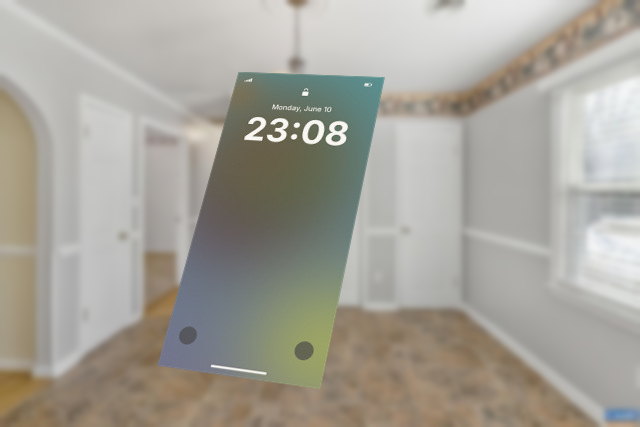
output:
23 h 08 min
